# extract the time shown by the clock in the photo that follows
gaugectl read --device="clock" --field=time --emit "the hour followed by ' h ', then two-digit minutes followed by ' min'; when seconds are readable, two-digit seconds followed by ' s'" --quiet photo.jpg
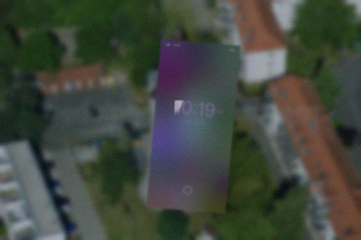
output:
10 h 19 min
